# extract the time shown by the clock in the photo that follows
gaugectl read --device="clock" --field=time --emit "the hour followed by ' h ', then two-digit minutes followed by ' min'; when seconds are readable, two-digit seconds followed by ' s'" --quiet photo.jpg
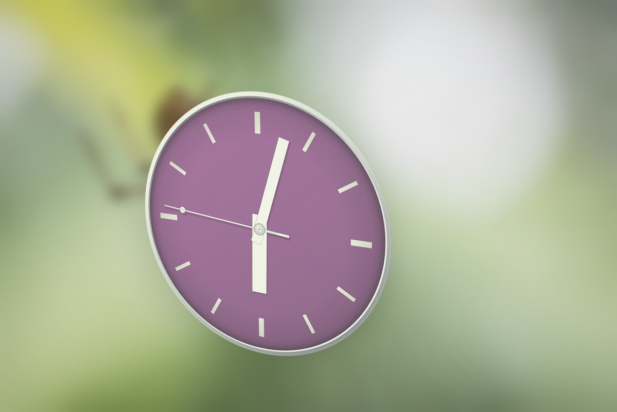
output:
6 h 02 min 46 s
